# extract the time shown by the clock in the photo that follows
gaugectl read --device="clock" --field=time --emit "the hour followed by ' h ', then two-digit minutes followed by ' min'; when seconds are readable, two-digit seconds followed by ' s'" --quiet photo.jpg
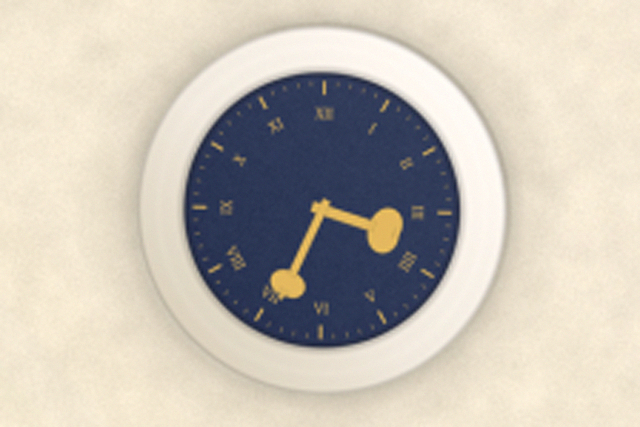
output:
3 h 34 min
